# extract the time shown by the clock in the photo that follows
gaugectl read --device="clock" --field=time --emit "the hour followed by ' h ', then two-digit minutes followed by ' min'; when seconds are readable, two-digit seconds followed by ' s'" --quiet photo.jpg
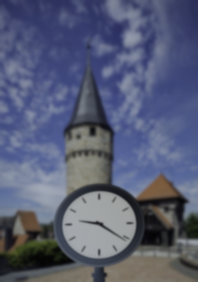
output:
9 h 21 min
